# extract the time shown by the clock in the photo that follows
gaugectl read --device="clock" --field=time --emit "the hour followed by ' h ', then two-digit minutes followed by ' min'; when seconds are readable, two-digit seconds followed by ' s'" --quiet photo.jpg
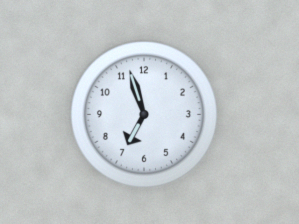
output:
6 h 57 min
